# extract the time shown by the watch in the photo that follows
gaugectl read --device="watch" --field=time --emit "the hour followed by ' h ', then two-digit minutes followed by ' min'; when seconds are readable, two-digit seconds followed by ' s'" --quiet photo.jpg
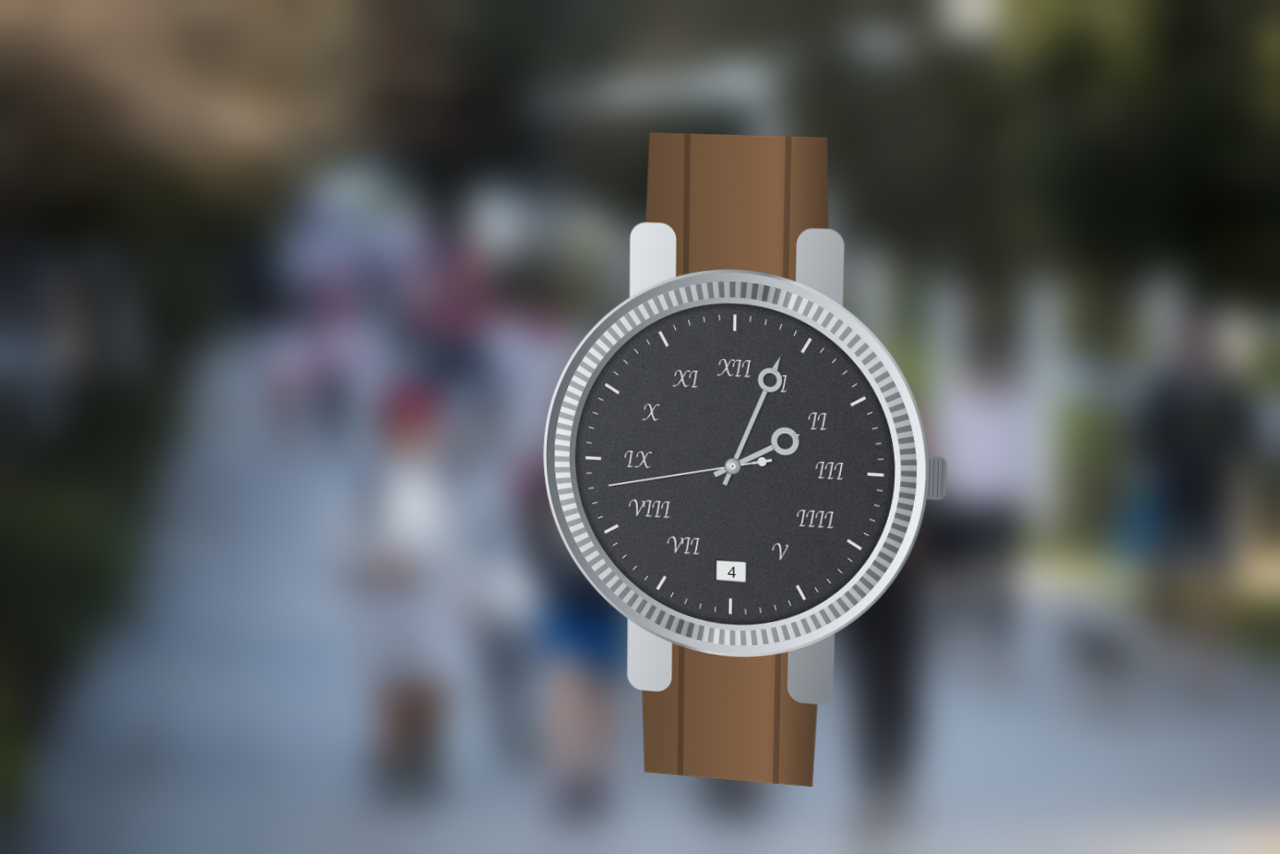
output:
2 h 03 min 43 s
